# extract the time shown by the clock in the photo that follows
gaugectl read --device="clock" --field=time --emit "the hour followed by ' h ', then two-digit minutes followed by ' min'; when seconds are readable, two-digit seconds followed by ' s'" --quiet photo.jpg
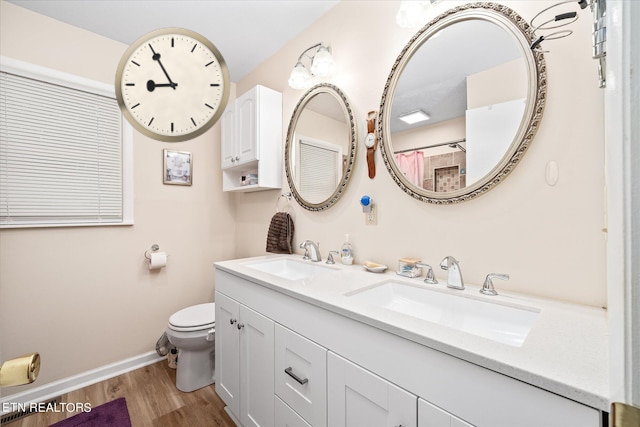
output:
8 h 55 min
